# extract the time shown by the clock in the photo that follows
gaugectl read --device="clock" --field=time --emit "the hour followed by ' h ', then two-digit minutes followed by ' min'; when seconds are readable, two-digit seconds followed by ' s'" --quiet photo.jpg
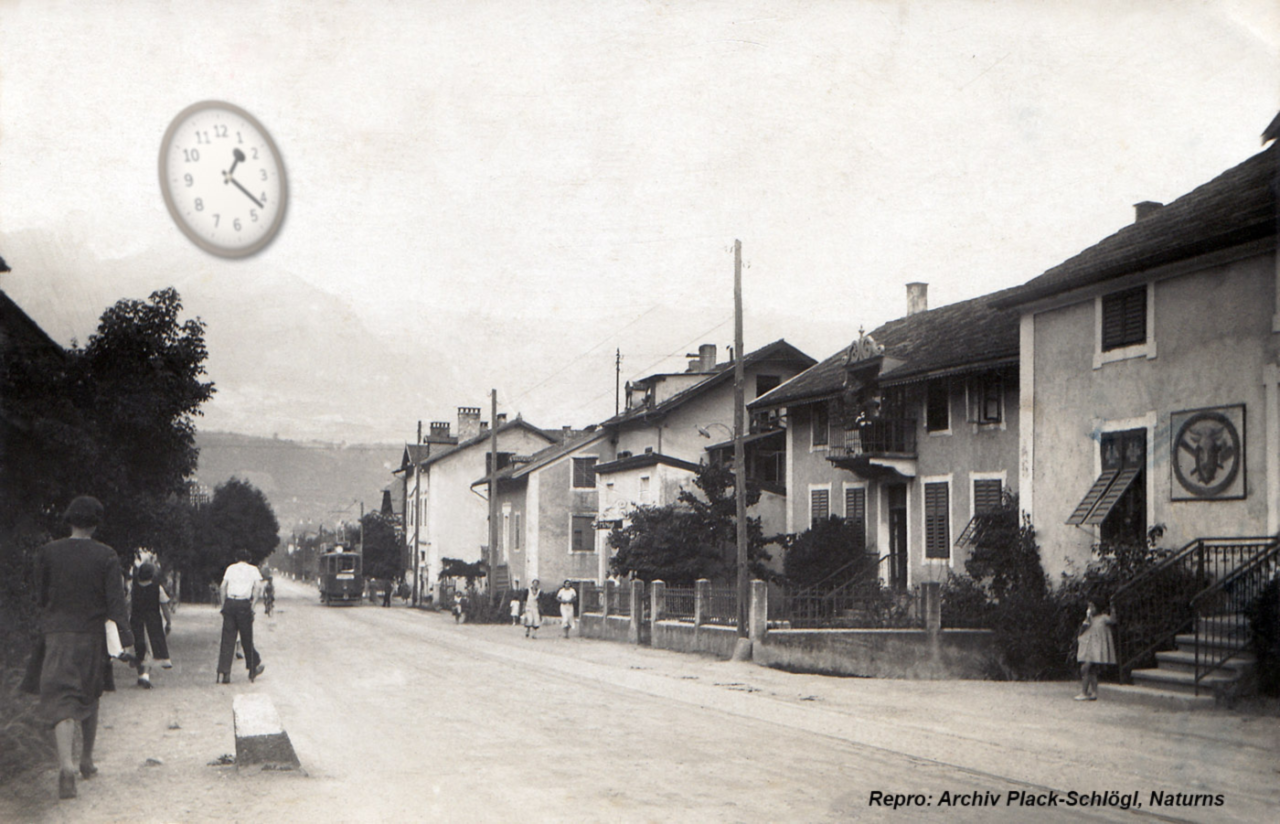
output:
1 h 22 min
